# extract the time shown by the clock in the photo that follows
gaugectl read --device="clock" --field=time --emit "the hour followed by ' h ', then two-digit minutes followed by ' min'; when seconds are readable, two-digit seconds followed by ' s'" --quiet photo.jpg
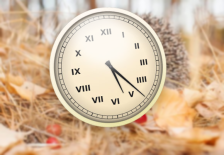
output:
5 h 23 min
